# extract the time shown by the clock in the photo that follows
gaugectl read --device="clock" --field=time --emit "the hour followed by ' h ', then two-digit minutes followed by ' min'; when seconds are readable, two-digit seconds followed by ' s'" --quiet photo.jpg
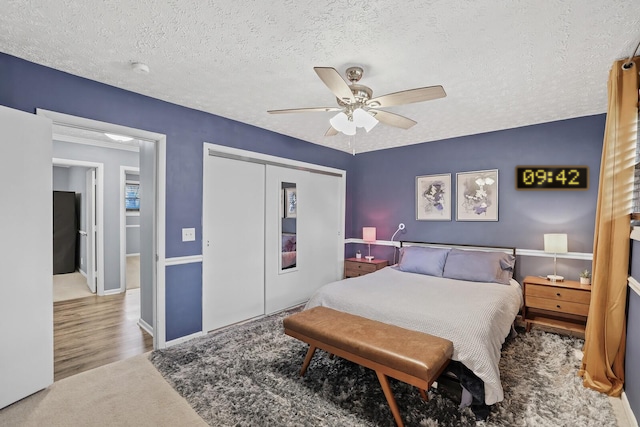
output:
9 h 42 min
